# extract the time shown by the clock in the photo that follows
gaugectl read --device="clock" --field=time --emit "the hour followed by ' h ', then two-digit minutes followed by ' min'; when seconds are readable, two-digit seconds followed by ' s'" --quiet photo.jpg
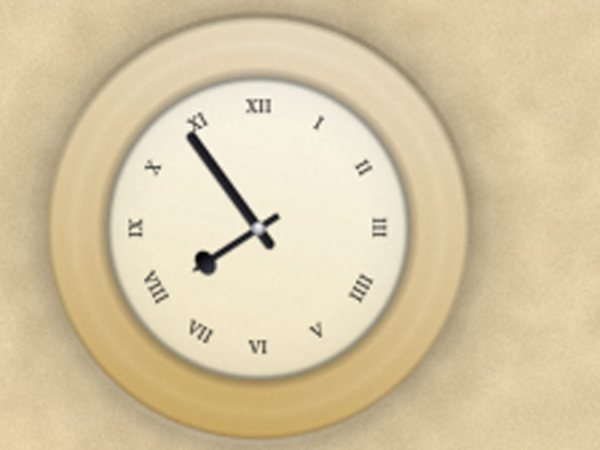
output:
7 h 54 min
